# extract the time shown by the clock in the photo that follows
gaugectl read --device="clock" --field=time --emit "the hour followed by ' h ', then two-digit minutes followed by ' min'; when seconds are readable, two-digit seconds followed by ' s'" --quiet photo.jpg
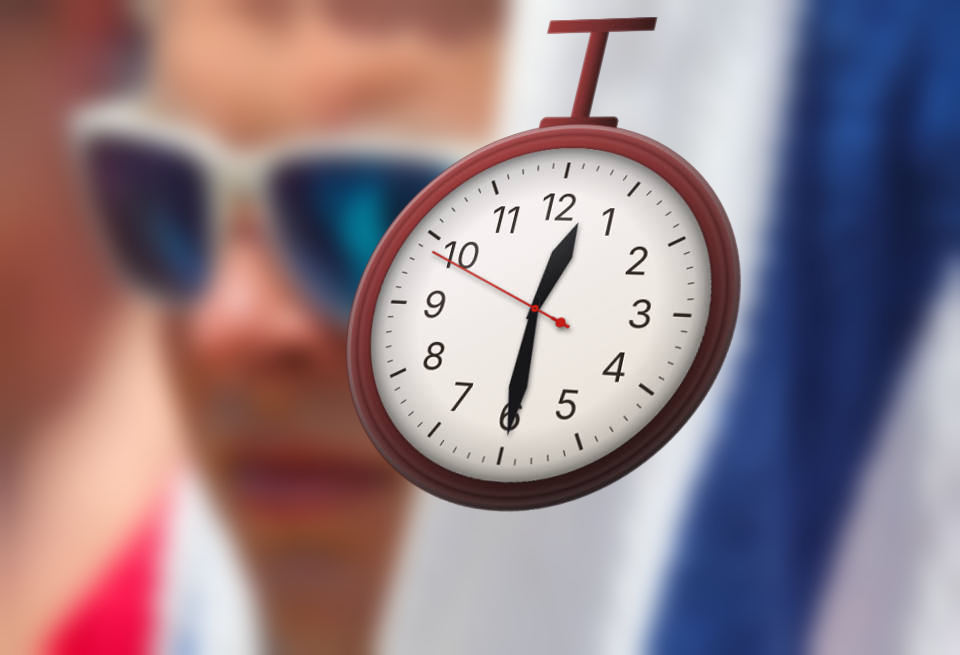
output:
12 h 29 min 49 s
